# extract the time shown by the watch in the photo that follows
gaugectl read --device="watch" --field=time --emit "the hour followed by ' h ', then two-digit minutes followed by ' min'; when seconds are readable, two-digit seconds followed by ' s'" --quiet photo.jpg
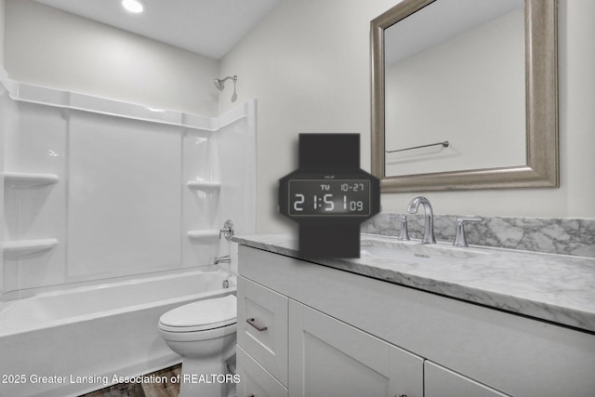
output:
21 h 51 min 09 s
